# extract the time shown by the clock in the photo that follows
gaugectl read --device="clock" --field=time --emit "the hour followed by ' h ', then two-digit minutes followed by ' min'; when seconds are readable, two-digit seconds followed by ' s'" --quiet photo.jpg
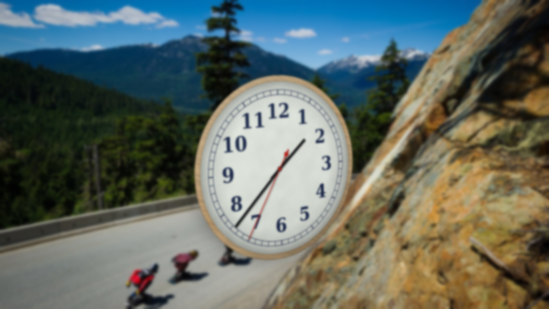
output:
1 h 37 min 35 s
